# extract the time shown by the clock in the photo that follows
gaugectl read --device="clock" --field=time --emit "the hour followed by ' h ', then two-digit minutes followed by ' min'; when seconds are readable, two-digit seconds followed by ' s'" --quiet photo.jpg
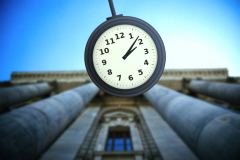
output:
2 h 08 min
